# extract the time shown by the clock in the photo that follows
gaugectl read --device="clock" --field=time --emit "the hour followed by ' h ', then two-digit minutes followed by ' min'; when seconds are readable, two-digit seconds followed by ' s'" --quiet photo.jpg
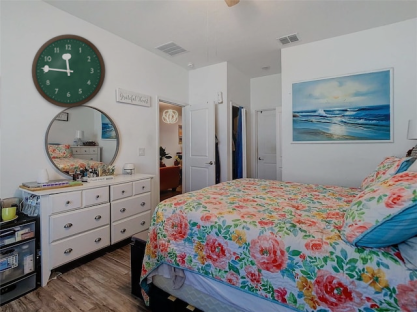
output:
11 h 46 min
